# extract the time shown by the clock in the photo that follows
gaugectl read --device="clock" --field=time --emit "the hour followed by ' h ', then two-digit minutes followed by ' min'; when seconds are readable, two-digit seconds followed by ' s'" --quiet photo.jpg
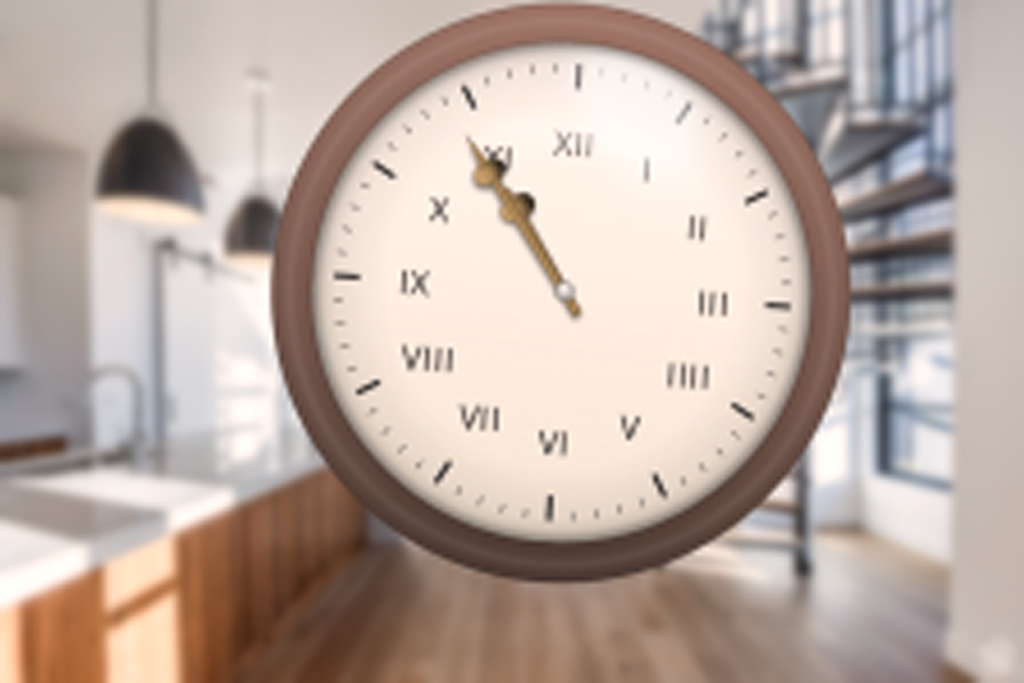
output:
10 h 54 min
